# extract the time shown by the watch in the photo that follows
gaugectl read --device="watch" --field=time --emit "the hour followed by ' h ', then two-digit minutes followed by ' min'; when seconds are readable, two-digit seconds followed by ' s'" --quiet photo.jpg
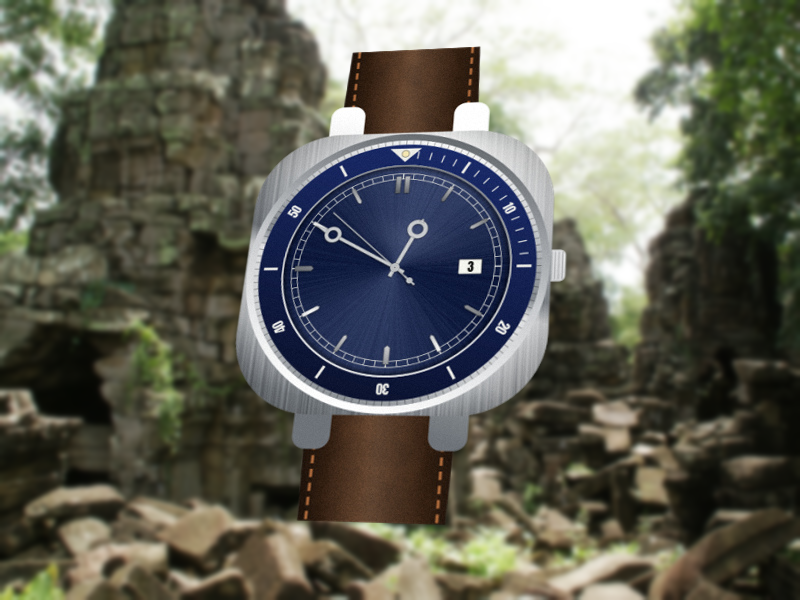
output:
12 h 49 min 52 s
